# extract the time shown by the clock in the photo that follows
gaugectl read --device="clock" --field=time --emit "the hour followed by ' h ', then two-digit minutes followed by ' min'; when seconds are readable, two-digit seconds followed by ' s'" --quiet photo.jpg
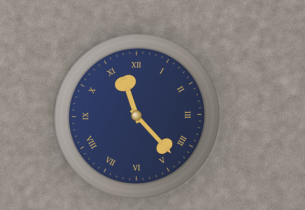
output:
11 h 23 min
